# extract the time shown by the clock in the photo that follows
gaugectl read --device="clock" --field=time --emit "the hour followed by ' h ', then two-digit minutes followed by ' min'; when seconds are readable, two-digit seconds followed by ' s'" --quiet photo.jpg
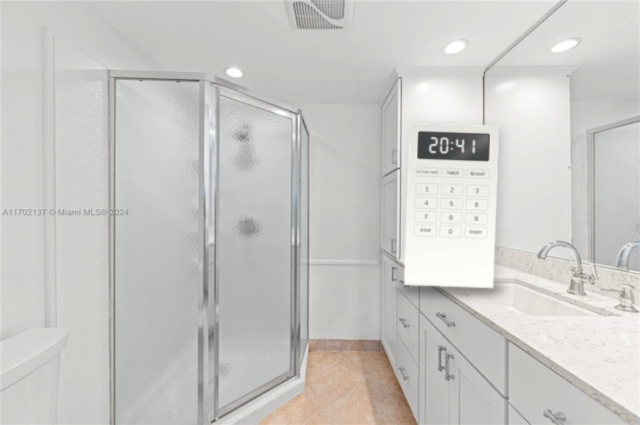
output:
20 h 41 min
